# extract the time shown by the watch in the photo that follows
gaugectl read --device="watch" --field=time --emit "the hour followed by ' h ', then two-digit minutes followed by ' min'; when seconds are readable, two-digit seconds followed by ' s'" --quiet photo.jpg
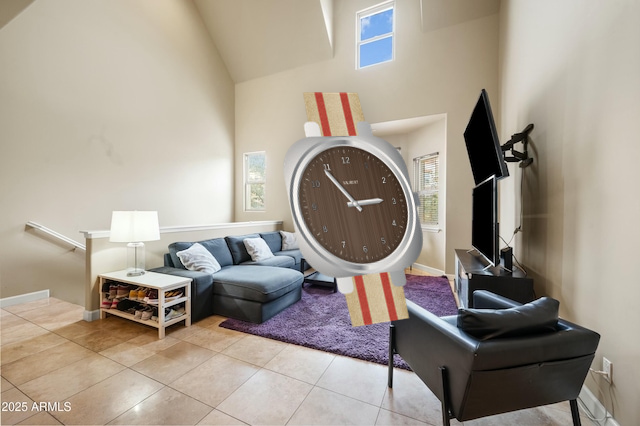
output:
2 h 54 min
